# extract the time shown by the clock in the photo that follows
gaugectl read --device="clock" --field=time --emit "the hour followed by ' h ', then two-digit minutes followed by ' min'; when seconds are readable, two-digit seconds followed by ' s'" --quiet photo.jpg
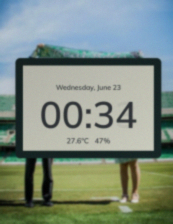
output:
0 h 34 min
